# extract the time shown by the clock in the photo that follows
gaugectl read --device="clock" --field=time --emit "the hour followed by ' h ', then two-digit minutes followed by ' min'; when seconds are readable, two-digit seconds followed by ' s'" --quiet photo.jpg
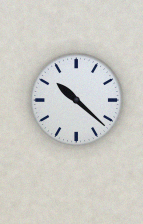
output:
10 h 22 min
